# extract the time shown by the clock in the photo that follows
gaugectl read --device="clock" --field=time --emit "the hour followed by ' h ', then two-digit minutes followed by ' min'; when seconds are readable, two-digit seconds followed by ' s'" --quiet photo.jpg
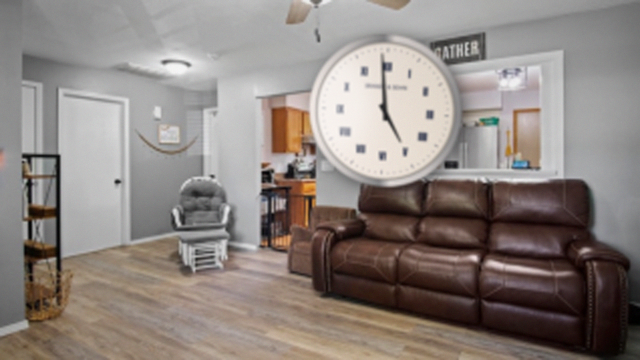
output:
4 h 59 min
